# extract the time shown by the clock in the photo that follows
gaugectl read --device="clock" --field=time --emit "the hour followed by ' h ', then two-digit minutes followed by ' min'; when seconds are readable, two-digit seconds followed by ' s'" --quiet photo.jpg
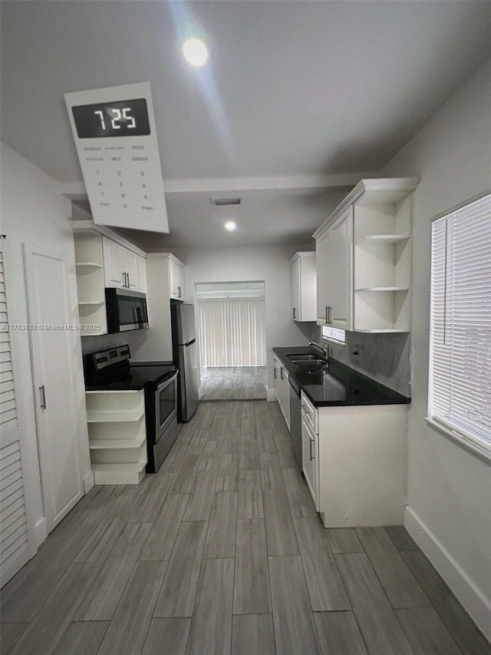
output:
7 h 25 min
